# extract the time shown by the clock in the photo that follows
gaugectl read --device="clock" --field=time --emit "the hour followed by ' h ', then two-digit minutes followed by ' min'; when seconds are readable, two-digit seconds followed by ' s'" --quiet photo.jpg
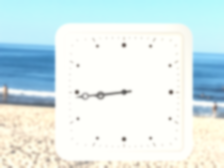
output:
8 h 44 min
